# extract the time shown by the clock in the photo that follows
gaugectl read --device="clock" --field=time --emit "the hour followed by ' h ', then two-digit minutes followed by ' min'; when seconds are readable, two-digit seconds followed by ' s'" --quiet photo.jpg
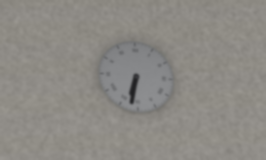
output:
6 h 32 min
